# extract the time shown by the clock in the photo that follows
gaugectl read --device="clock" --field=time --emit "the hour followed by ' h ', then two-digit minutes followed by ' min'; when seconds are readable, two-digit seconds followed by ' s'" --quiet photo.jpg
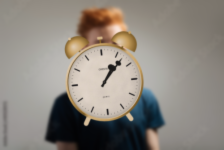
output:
1 h 07 min
